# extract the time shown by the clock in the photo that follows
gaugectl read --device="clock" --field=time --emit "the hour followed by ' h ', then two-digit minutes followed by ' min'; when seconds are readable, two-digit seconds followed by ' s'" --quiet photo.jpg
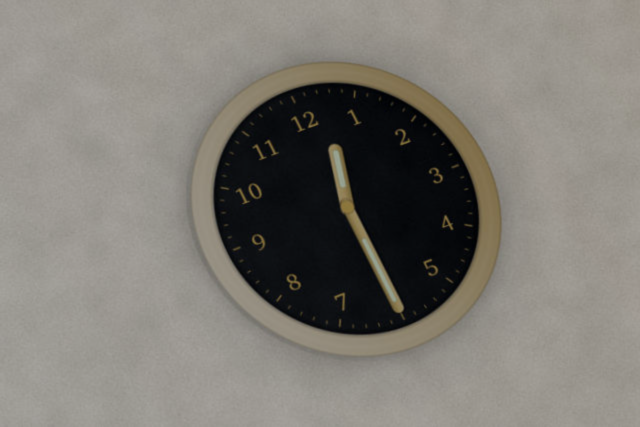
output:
12 h 30 min
